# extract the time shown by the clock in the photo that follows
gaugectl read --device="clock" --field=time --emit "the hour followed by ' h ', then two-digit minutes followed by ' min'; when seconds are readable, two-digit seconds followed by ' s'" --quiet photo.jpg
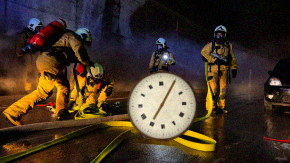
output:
7 h 05 min
